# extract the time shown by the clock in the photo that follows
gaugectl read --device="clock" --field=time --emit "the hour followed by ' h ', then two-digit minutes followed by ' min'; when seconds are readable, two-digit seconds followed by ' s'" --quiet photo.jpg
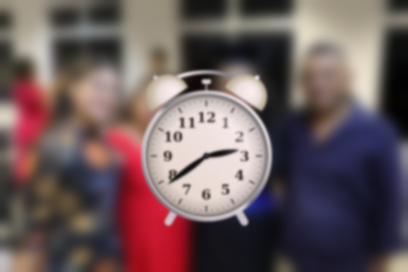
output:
2 h 39 min
